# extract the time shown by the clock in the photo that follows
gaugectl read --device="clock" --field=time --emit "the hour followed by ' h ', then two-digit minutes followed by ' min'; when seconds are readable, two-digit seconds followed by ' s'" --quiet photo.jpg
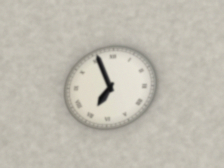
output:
6 h 56 min
